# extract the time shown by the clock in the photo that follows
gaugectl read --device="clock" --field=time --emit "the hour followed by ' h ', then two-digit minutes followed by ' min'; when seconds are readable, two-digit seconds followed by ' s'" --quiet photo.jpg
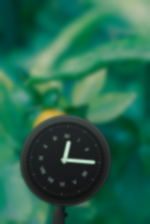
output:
12 h 15 min
